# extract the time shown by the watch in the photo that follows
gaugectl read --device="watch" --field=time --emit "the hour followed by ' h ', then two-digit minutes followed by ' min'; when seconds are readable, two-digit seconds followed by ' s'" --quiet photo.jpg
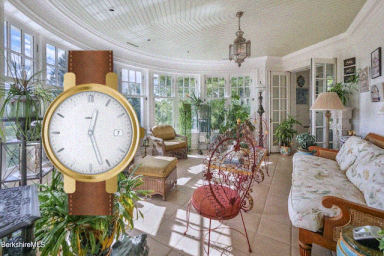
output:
12 h 27 min
